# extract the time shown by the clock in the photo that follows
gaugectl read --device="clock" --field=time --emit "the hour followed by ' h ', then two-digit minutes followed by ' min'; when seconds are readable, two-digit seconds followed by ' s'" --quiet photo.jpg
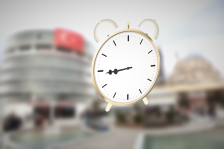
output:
8 h 44 min
